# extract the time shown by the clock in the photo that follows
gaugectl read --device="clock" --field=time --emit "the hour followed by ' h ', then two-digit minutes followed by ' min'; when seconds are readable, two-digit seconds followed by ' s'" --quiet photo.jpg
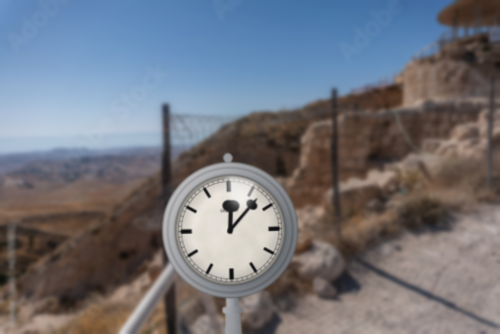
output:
12 h 07 min
